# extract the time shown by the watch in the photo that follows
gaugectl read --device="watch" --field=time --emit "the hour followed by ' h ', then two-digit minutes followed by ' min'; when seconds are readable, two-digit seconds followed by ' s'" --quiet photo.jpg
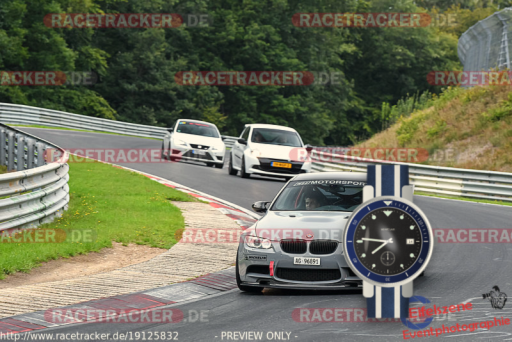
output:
7 h 46 min
